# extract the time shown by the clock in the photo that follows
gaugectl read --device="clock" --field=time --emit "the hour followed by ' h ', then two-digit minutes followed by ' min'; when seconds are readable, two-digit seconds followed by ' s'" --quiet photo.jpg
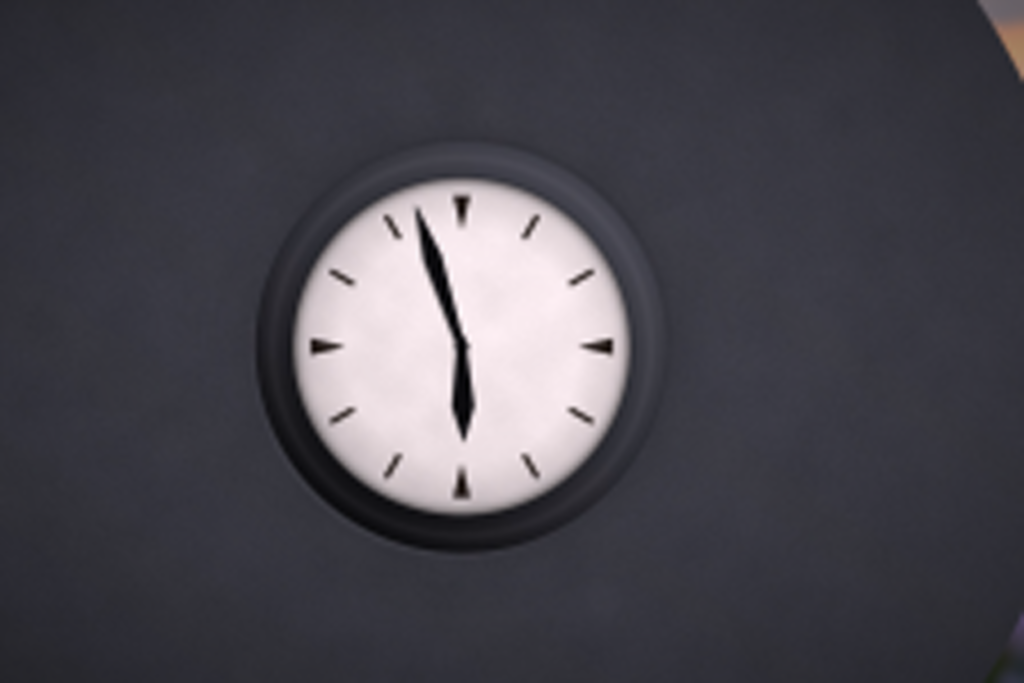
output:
5 h 57 min
